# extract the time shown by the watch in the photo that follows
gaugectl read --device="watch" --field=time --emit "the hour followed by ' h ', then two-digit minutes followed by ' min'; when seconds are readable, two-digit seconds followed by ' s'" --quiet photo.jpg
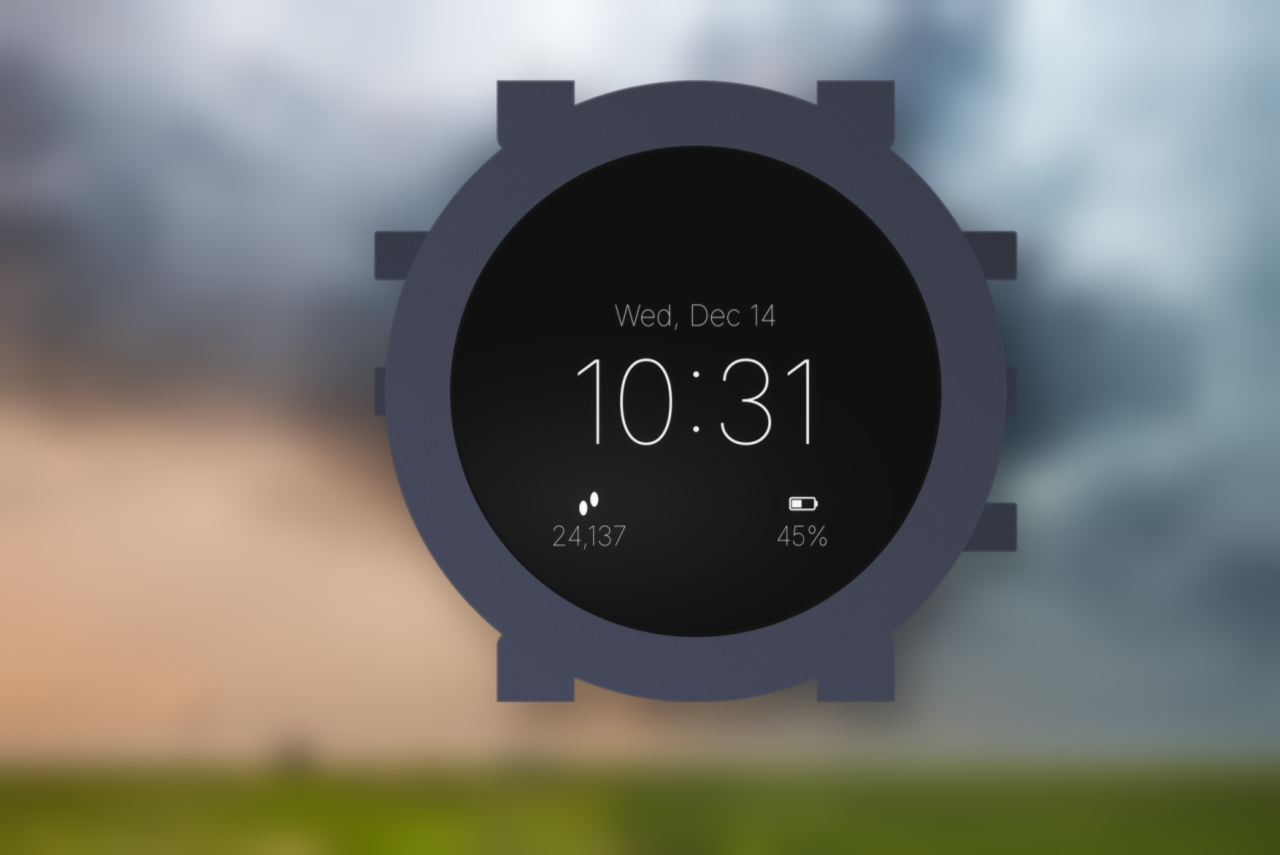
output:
10 h 31 min
